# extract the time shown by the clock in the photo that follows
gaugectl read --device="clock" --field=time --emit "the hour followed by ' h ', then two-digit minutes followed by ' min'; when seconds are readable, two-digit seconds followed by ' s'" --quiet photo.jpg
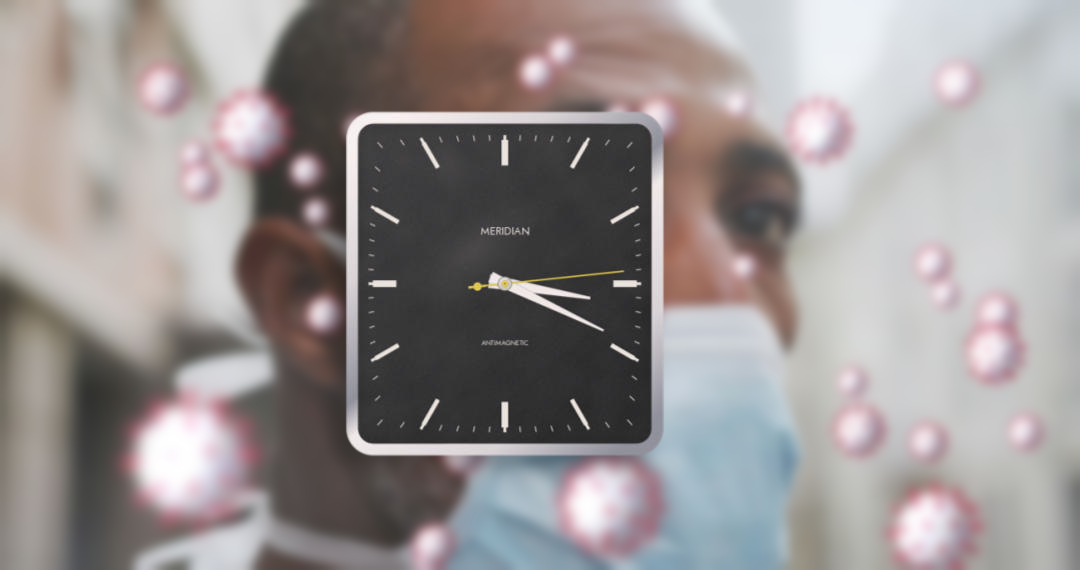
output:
3 h 19 min 14 s
